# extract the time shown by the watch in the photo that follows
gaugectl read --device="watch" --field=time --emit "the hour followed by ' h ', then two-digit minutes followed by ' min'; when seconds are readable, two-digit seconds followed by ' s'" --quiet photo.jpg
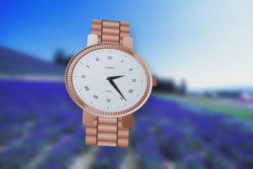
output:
2 h 24 min
